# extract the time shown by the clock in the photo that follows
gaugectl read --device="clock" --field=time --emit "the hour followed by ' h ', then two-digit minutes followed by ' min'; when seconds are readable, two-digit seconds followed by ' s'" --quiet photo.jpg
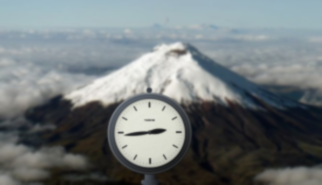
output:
2 h 44 min
